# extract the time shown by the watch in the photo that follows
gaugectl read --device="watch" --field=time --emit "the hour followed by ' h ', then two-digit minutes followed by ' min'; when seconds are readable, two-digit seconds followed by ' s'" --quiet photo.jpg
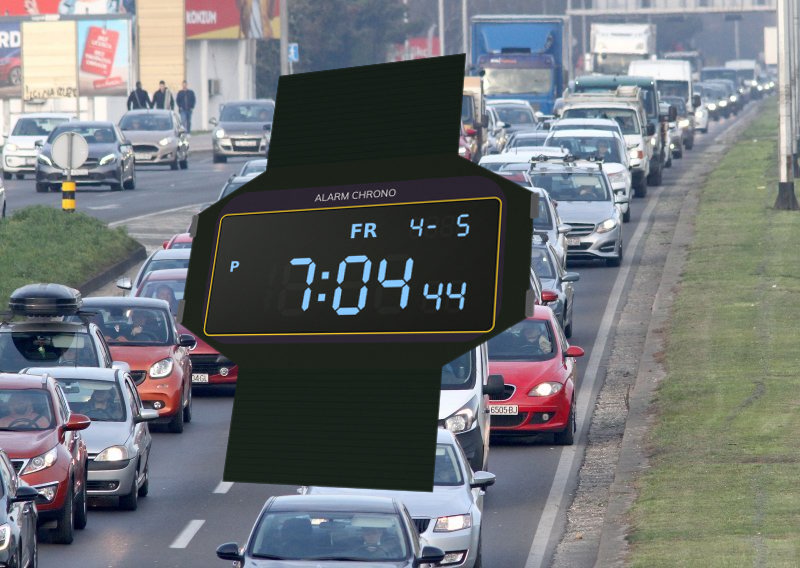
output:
7 h 04 min 44 s
